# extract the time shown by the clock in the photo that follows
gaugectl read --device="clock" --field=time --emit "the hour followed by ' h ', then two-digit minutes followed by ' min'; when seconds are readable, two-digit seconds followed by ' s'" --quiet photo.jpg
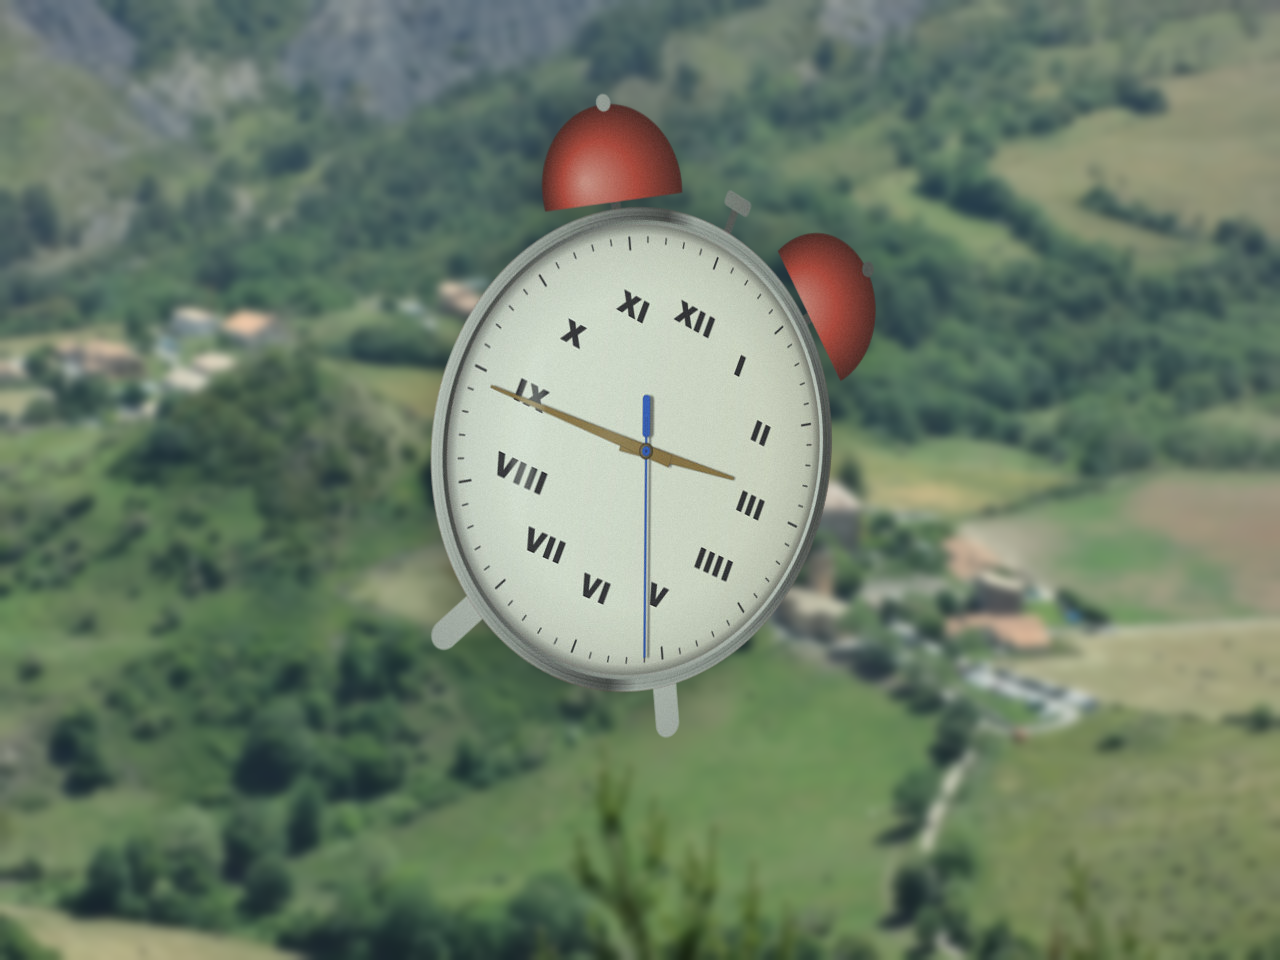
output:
2 h 44 min 26 s
